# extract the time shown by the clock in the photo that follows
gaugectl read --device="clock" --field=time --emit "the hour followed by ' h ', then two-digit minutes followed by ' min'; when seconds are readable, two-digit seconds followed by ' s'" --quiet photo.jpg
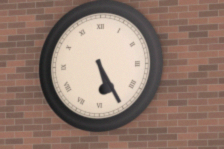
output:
5 h 25 min
